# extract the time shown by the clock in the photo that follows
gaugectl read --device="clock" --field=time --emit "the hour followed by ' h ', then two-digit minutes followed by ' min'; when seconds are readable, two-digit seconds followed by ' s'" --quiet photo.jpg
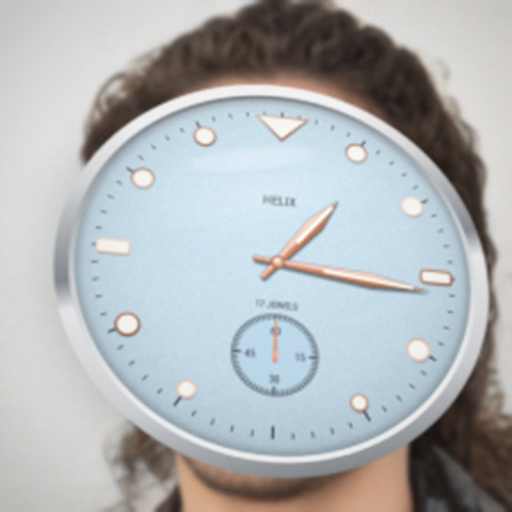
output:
1 h 16 min
